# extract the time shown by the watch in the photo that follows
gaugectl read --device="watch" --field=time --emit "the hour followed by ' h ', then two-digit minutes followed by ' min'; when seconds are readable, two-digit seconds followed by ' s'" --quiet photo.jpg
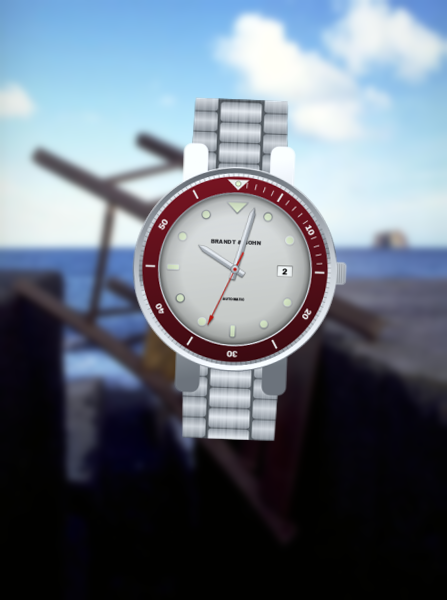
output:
10 h 02 min 34 s
